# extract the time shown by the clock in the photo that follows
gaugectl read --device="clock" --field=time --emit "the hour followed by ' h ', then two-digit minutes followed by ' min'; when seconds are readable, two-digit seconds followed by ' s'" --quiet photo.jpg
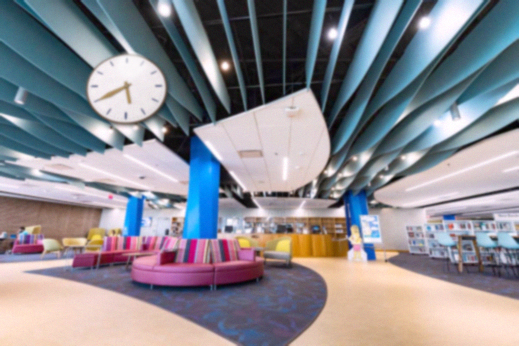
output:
5 h 40 min
